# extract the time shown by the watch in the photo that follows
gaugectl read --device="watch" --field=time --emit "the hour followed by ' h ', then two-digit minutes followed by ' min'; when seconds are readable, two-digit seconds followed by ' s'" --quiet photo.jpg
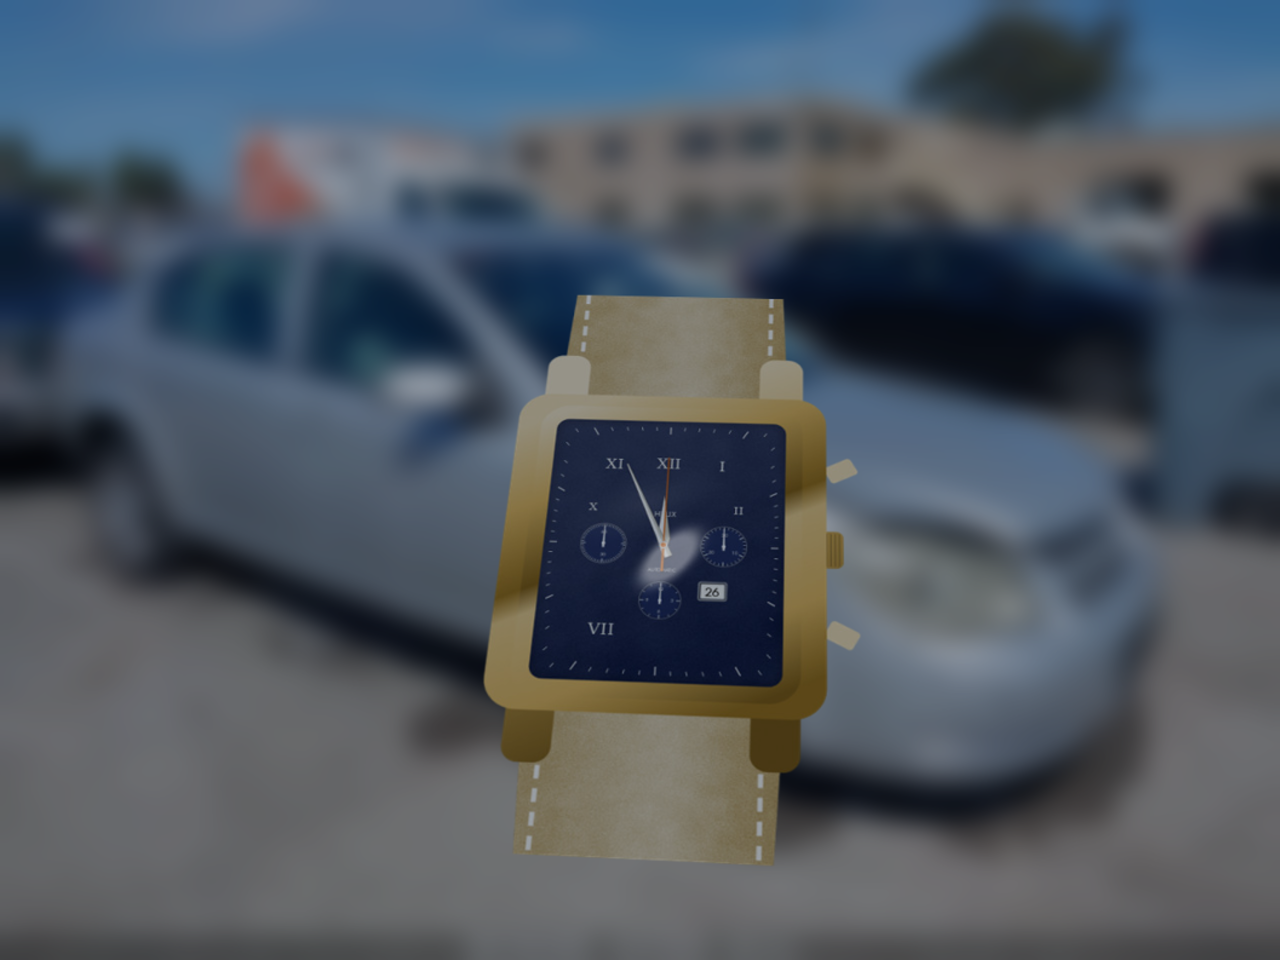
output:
11 h 56 min
